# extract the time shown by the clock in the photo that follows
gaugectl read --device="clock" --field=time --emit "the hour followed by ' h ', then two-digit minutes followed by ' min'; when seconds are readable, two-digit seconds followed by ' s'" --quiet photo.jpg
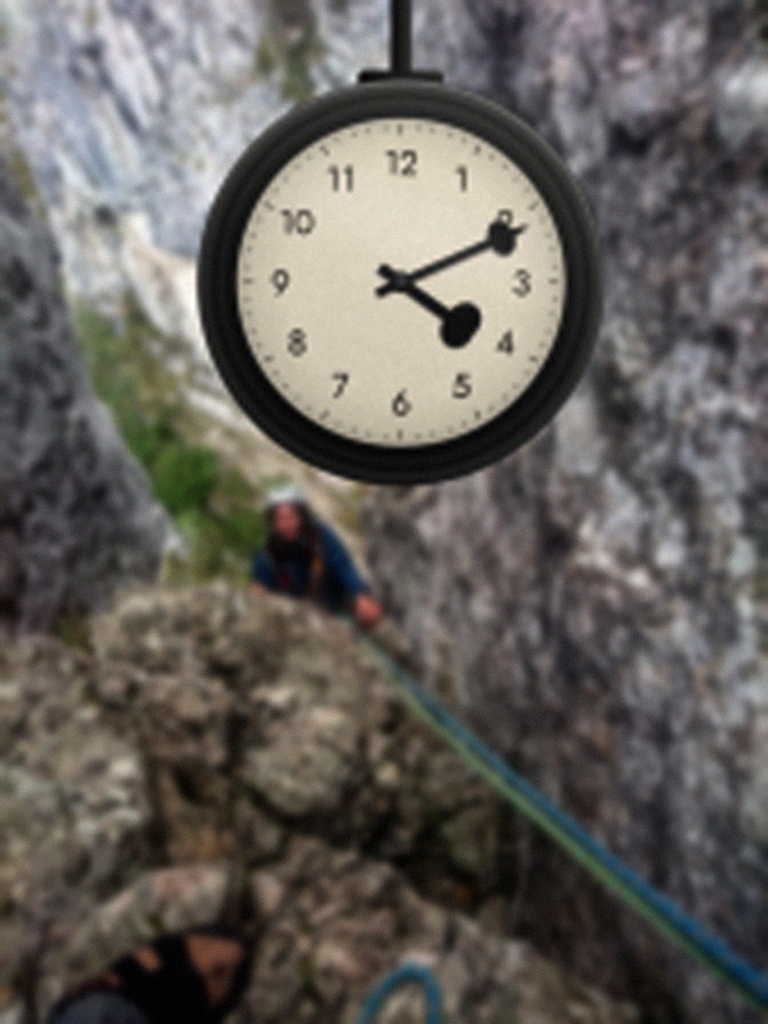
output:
4 h 11 min
